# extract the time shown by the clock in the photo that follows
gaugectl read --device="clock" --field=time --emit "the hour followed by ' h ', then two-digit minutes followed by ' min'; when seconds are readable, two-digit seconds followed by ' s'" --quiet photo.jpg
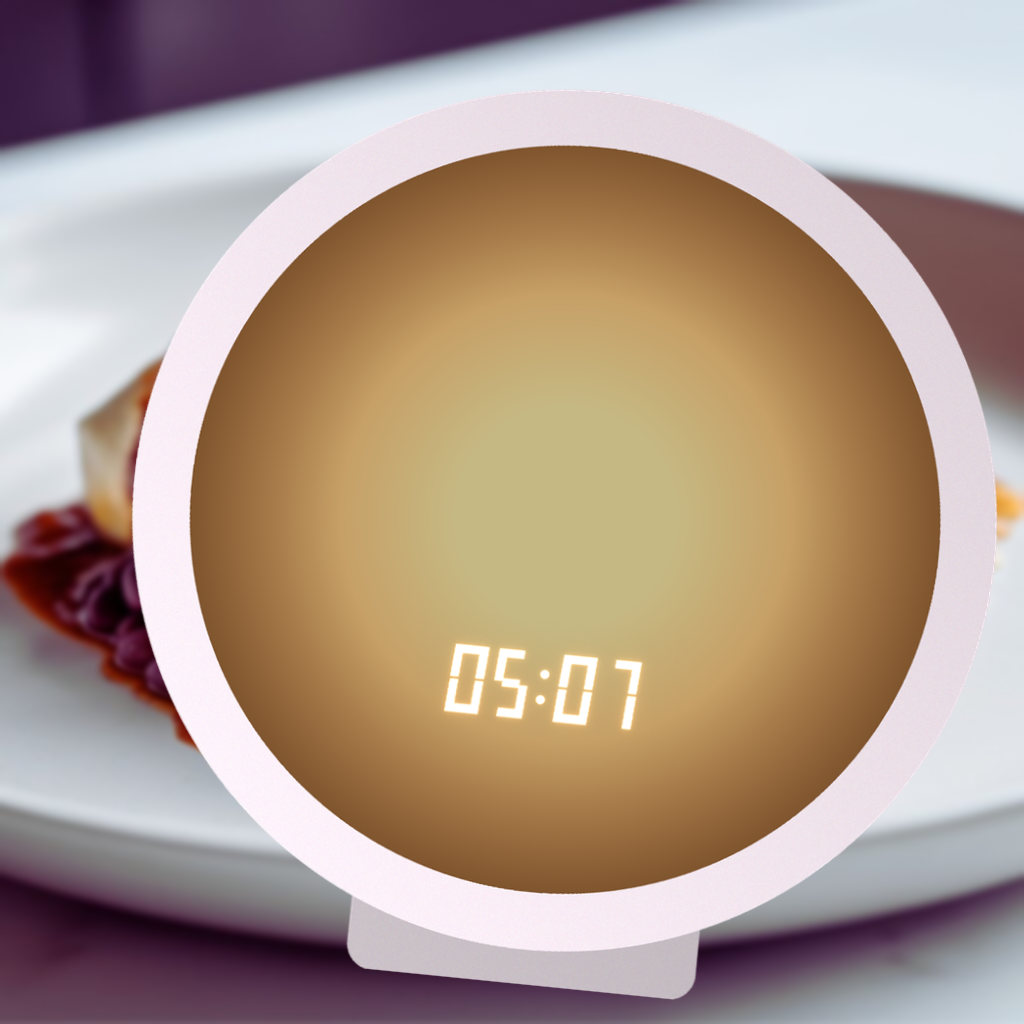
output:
5 h 07 min
